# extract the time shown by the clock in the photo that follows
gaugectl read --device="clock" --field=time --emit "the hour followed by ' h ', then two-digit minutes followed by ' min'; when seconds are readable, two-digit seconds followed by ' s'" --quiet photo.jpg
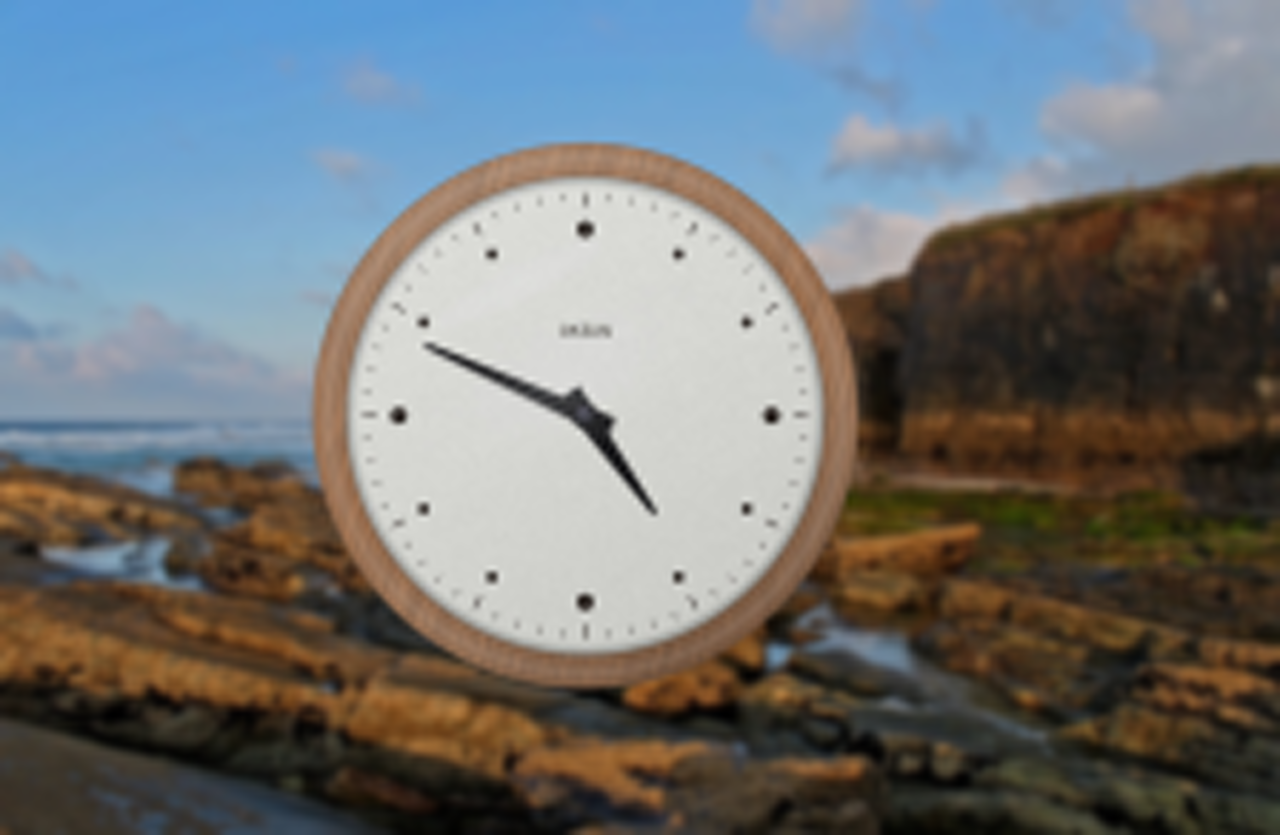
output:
4 h 49 min
